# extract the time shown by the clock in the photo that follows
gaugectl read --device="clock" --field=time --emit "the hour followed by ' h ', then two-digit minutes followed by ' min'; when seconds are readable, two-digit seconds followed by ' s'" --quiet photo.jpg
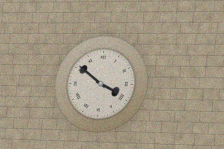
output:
3 h 51 min
